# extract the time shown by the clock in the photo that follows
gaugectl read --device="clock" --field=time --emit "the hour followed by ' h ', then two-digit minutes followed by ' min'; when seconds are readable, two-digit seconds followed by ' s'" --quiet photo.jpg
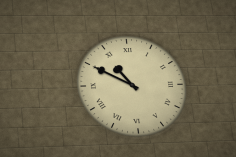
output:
10 h 50 min
